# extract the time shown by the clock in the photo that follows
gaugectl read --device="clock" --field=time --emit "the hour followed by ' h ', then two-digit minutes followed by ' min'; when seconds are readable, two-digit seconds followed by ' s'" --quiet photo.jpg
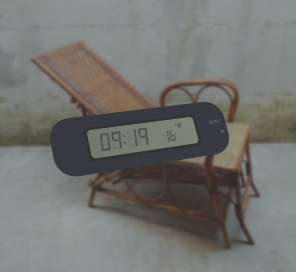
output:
9 h 19 min
